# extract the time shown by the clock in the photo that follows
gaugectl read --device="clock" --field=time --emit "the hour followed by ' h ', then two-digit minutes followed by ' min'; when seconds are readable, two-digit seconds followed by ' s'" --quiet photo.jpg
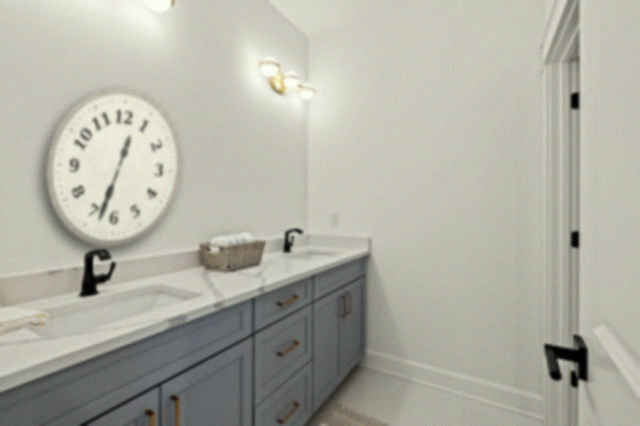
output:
12 h 33 min
